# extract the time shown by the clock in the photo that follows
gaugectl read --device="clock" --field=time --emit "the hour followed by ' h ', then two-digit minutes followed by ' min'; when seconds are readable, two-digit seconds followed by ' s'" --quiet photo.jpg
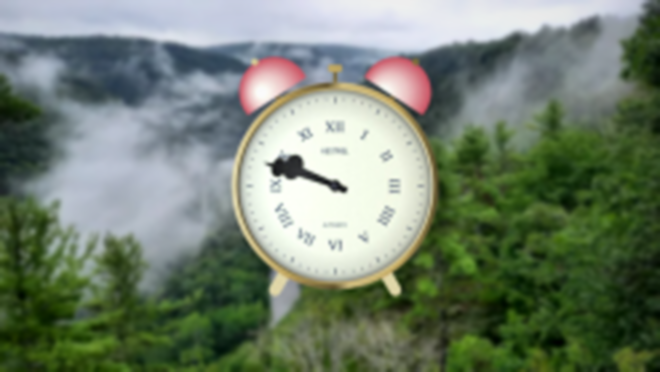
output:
9 h 48 min
